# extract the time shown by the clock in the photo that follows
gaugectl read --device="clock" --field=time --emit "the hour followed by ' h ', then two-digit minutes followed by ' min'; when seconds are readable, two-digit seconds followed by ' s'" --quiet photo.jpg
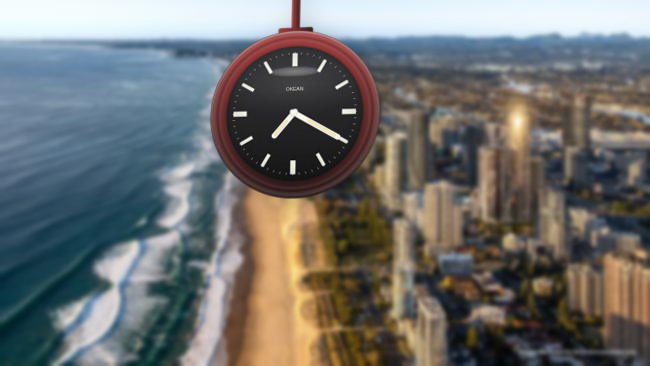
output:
7 h 20 min
